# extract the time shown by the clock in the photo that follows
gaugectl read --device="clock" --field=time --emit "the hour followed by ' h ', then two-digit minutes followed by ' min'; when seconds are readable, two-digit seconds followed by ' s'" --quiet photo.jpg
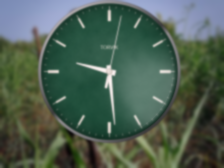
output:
9 h 29 min 02 s
